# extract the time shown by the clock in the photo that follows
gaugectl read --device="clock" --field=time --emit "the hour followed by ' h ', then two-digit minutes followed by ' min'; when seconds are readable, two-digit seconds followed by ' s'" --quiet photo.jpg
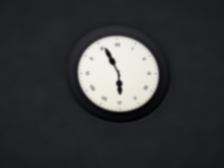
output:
5 h 56 min
